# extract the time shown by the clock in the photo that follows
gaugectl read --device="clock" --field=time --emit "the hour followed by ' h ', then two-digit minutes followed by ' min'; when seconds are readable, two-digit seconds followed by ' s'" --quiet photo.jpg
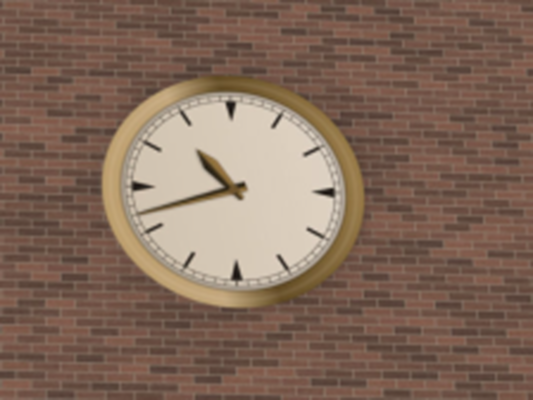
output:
10 h 42 min
